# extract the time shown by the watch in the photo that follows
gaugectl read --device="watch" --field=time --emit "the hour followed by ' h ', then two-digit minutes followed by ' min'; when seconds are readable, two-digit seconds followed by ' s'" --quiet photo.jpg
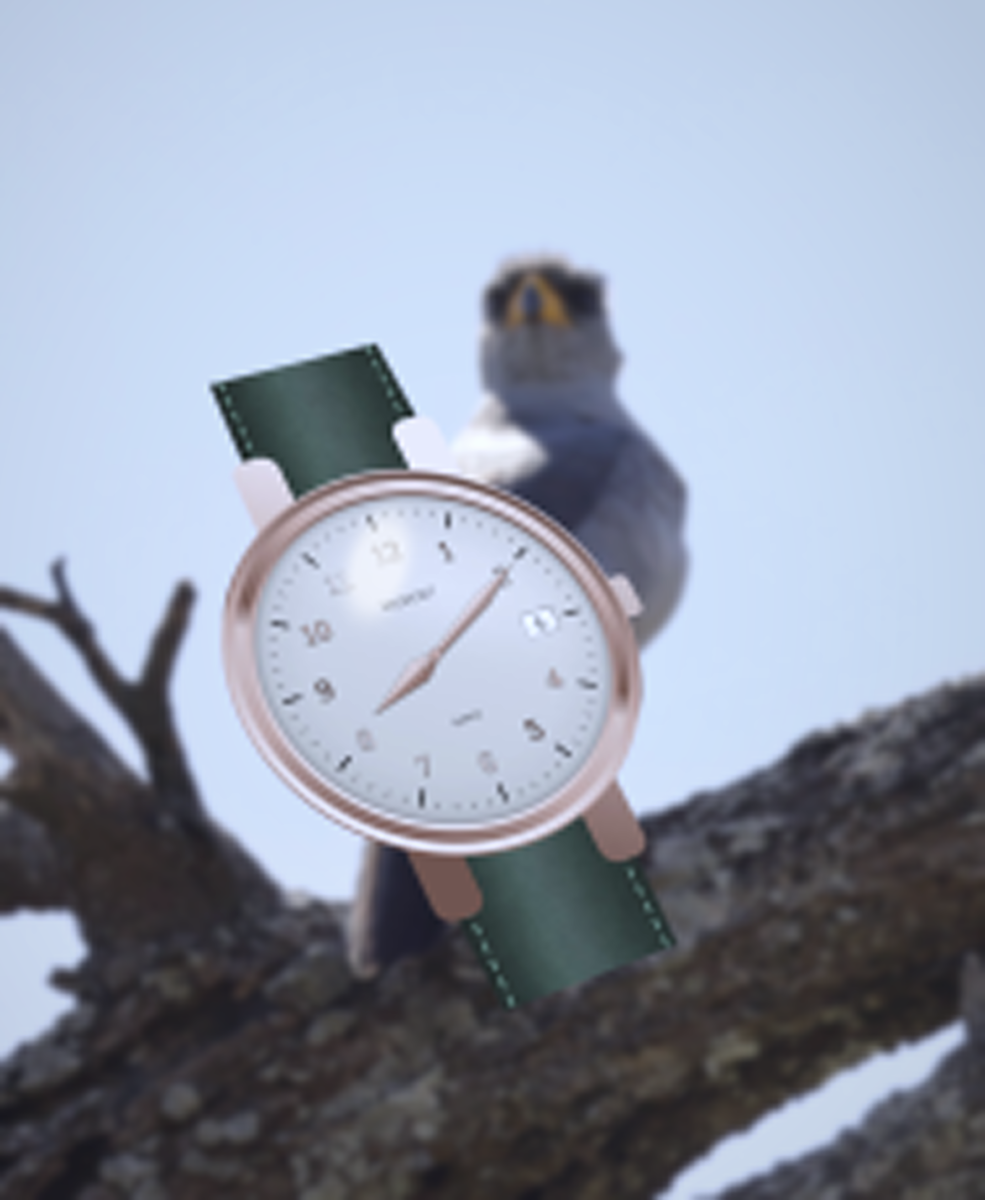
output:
8 h 10 min
